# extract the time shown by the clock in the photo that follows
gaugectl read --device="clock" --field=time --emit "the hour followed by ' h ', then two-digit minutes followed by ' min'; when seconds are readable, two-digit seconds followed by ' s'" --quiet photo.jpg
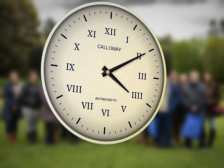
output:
4 h 10 min
